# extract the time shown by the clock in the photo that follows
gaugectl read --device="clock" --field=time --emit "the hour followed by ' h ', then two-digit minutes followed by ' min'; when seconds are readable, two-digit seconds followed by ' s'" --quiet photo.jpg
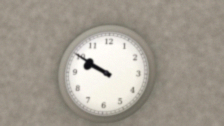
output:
9 h 50 min
